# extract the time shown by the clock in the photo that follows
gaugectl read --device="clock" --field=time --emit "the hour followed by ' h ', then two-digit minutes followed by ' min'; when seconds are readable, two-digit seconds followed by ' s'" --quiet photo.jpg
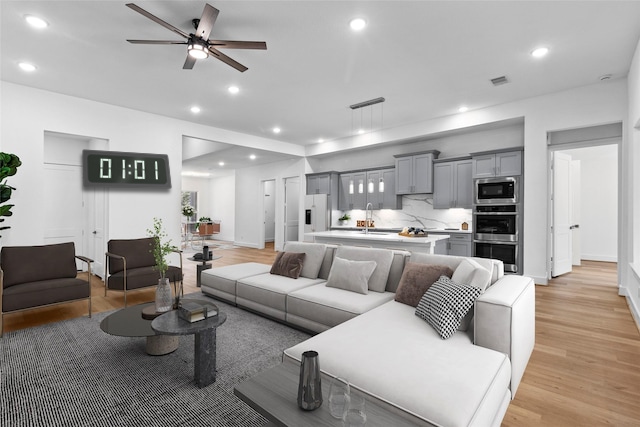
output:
1 h 01 min
